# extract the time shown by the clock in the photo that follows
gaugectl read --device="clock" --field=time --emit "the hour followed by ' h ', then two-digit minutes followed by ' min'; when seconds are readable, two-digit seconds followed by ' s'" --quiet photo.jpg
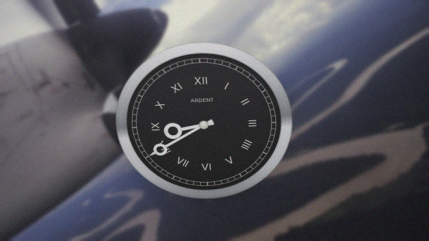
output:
8 h 40 min
